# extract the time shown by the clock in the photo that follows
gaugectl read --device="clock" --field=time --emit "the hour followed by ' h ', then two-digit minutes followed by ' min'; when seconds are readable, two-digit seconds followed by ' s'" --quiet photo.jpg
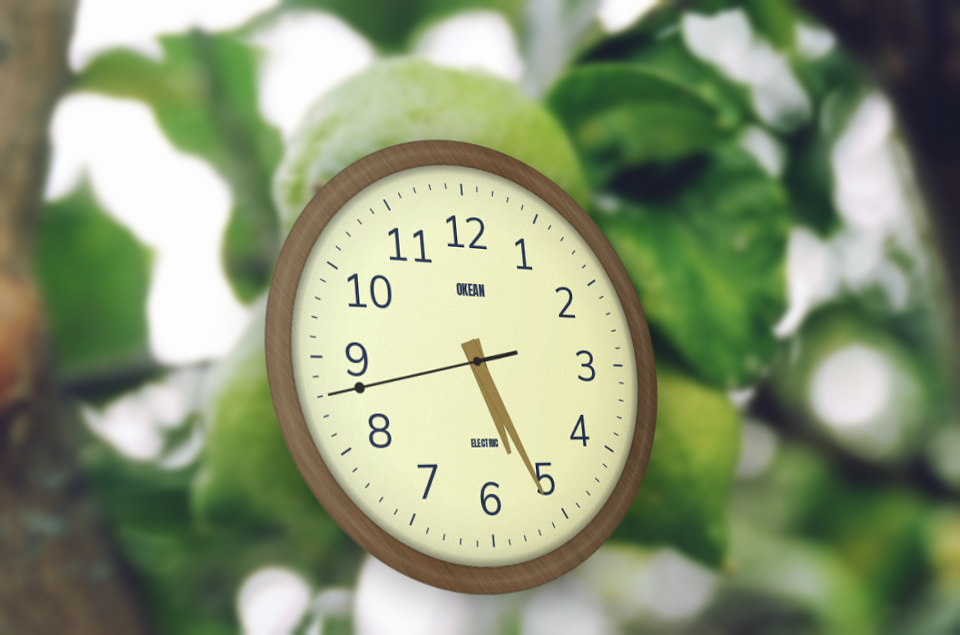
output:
5 h 25 min 43 s
